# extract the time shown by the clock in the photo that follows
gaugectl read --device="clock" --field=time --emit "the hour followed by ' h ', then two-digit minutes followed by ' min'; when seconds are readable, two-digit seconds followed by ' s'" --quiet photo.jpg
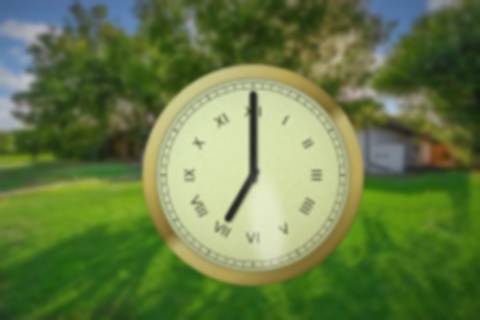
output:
7 h 00 min
